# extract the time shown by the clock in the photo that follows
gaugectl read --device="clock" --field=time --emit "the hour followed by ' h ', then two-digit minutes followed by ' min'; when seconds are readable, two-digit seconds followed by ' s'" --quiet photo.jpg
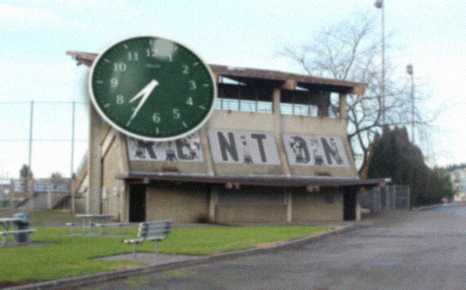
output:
7 h 35 min
